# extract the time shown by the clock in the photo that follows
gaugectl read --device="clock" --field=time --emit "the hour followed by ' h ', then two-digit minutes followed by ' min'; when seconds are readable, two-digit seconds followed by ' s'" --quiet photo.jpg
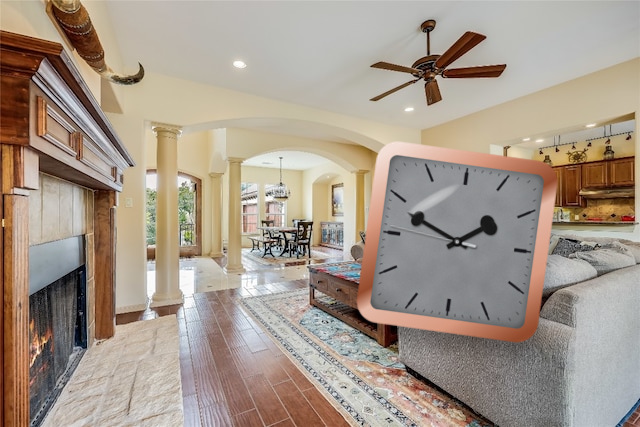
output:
1 h 48 min 46 s
